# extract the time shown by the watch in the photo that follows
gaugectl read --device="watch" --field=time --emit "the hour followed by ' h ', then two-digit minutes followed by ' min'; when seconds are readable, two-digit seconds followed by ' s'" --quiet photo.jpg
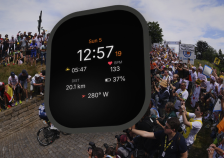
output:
12 h 57 min
